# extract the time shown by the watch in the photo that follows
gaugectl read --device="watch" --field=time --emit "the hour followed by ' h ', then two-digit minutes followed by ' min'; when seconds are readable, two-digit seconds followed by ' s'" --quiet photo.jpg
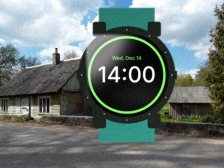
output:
14 h 00 min
